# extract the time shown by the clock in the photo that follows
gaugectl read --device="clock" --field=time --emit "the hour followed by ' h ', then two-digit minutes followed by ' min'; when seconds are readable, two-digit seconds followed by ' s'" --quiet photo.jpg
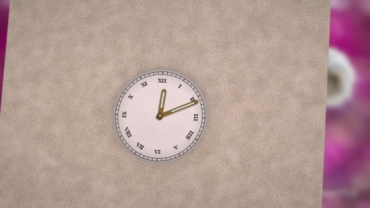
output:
12 h 11 min
